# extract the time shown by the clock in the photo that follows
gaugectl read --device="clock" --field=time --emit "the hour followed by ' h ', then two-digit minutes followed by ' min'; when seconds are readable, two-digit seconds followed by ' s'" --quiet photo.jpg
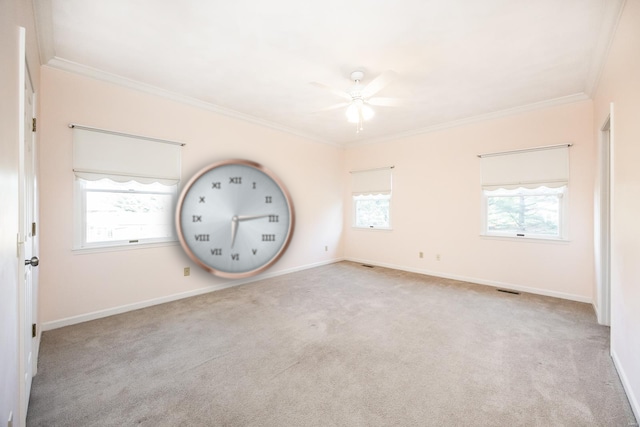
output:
6 h 14 min
